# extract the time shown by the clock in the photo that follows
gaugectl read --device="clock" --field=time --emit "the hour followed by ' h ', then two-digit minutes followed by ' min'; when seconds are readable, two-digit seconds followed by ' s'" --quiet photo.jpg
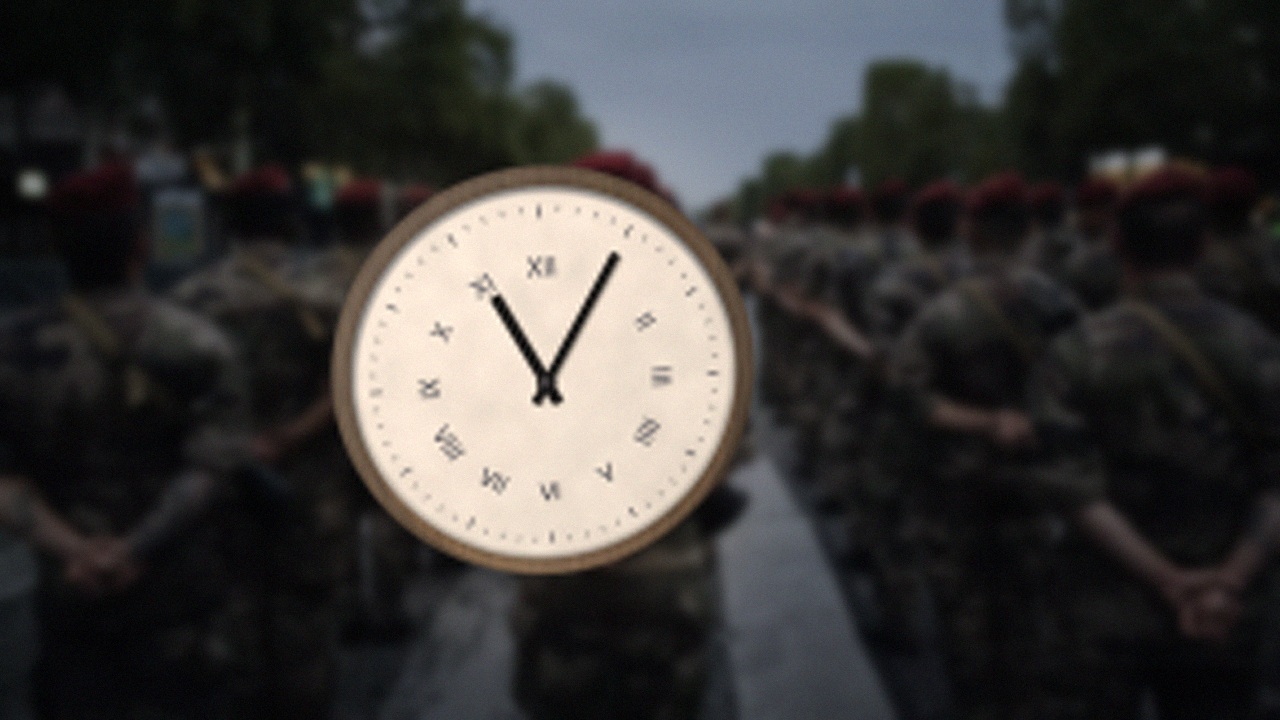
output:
11 h 05 min
